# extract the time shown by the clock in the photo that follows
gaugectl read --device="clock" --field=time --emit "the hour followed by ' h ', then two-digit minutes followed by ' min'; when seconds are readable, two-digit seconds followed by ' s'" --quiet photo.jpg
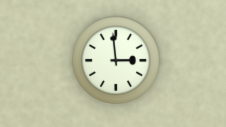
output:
2 h 59 min
